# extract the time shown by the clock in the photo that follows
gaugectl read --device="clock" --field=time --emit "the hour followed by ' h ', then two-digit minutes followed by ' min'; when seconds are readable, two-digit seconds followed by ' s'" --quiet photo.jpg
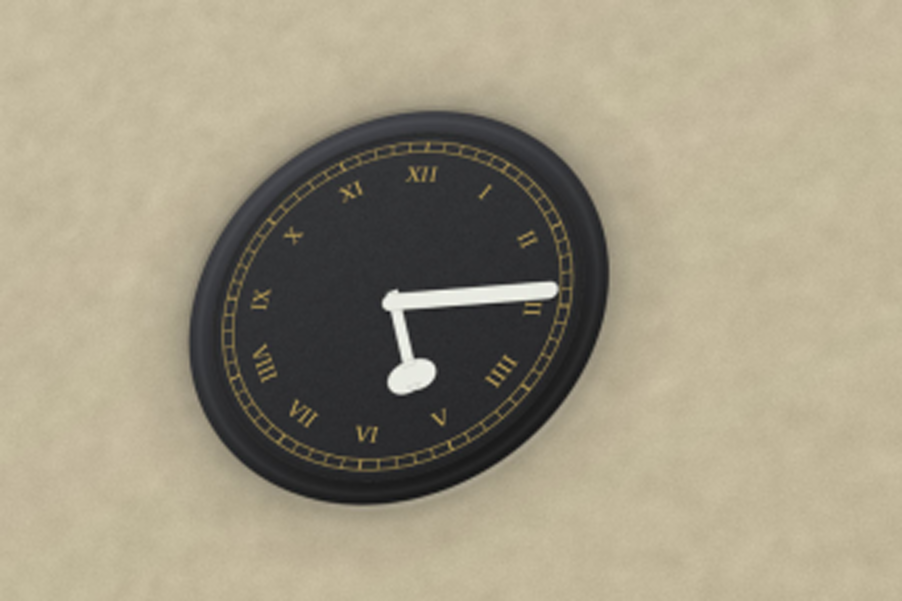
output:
5 h 14 min
